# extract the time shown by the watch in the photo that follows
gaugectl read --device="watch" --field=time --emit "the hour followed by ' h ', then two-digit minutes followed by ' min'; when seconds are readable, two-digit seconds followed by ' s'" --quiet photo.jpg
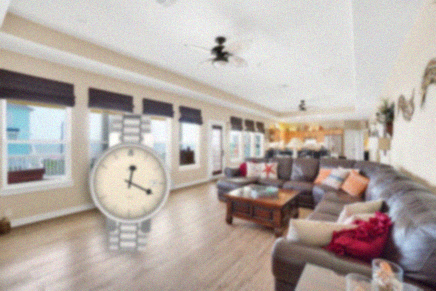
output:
12 h 19 min
